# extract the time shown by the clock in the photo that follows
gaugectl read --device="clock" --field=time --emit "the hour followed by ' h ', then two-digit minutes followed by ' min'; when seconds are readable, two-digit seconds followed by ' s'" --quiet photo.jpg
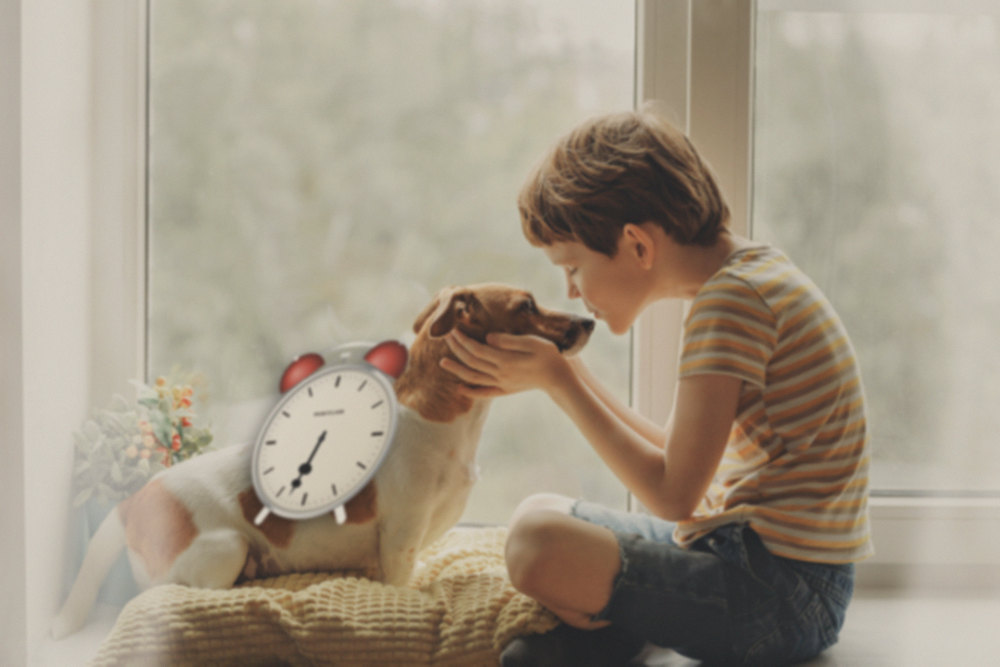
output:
6 h 33 min
